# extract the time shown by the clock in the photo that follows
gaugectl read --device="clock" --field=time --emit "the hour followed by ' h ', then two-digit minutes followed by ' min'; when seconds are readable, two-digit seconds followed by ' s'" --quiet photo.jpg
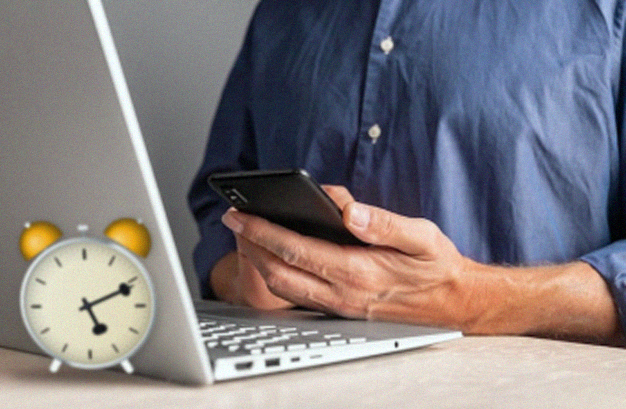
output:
5 h 11 min
